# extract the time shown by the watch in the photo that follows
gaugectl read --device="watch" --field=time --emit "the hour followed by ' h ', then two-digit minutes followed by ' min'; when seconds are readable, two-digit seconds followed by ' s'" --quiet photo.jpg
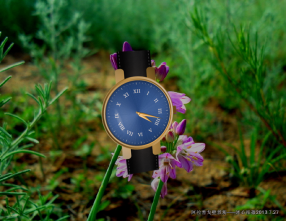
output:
4 h 18 min
